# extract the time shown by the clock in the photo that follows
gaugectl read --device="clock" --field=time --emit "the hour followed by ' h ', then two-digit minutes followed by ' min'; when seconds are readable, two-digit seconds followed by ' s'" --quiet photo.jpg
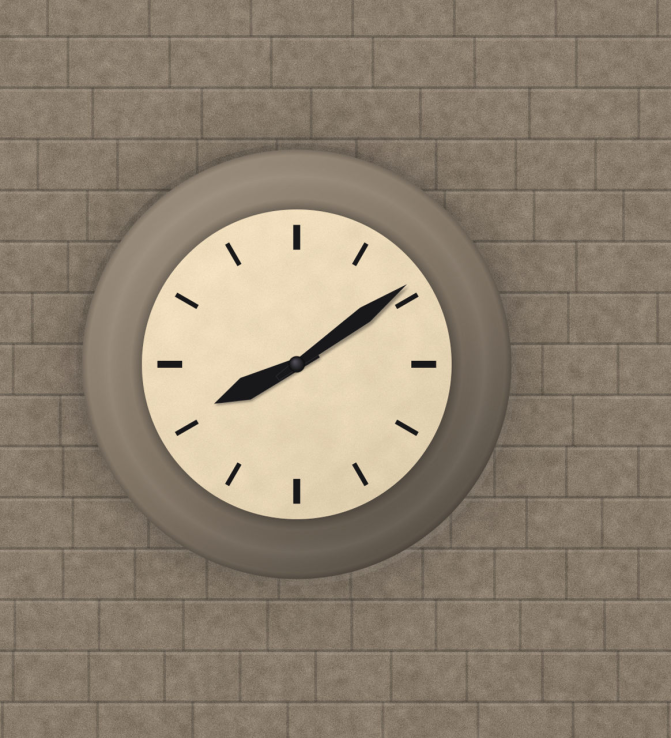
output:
8 h 09 min
